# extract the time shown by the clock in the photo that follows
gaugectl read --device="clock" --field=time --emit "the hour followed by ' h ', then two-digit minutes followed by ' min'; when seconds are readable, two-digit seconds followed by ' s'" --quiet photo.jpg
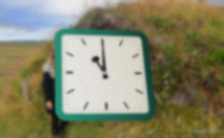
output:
11 h 00 min
